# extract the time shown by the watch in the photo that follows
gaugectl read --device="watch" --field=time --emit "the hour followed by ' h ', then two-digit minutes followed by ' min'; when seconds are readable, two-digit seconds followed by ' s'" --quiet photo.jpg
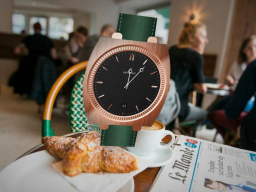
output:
12 h 06 min
